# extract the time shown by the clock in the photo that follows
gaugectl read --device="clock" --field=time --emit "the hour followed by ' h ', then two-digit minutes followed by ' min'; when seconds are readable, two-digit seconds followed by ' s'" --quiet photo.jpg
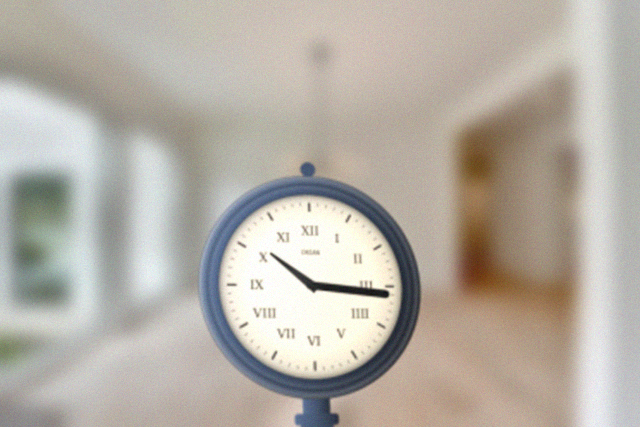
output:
10 h 16 min
